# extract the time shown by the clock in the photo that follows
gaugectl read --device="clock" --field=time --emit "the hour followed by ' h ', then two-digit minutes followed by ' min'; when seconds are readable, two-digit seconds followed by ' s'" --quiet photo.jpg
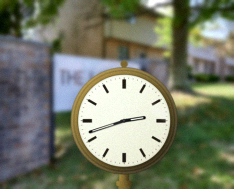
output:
2 h 42 min
